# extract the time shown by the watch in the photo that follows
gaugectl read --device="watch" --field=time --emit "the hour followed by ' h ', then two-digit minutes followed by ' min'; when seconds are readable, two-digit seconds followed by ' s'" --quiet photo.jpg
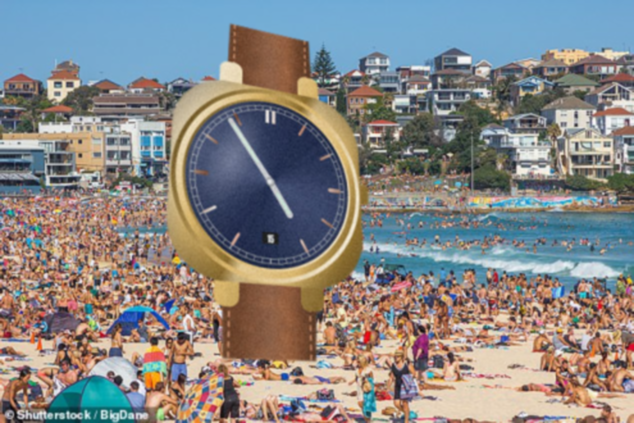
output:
4 h 54 min
